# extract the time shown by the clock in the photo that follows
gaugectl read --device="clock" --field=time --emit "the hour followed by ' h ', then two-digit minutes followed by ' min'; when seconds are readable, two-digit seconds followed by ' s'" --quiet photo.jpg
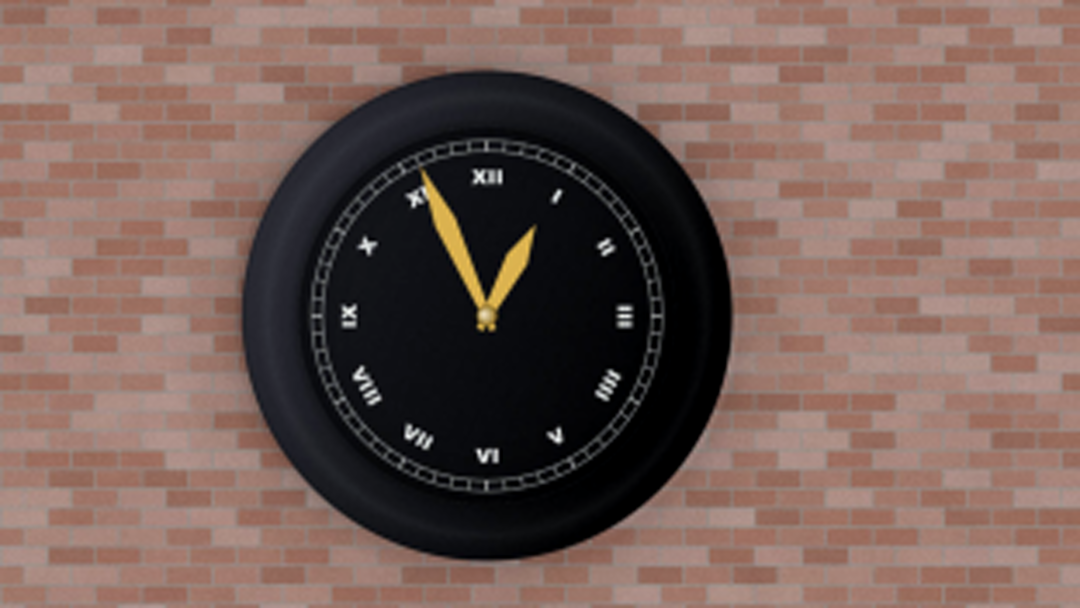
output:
12 h 56 min
